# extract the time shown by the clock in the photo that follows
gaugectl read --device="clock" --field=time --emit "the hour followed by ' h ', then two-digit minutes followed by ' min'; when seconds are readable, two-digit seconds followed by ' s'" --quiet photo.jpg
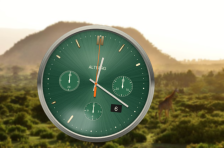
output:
12 h 20 min
